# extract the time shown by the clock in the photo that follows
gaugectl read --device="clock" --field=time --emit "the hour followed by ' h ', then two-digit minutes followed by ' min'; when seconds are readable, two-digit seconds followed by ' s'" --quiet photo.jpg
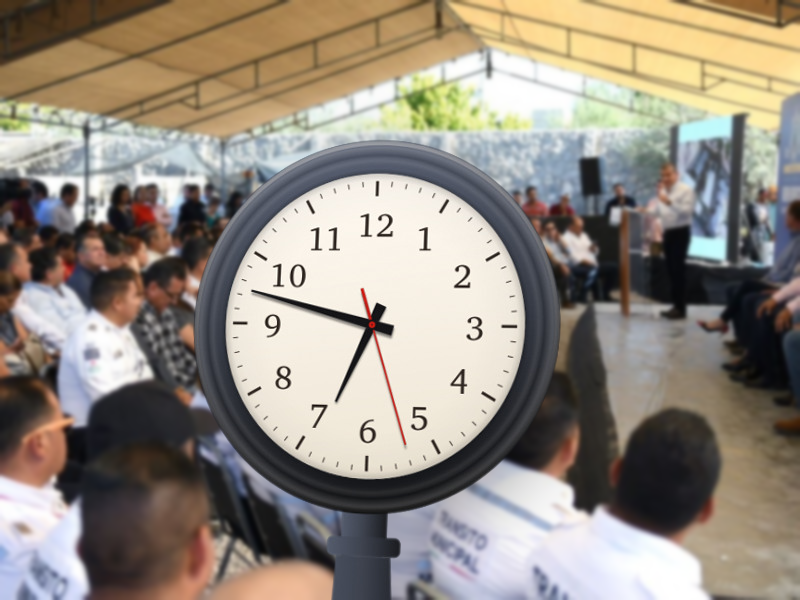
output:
6 h 47 min 27 s
